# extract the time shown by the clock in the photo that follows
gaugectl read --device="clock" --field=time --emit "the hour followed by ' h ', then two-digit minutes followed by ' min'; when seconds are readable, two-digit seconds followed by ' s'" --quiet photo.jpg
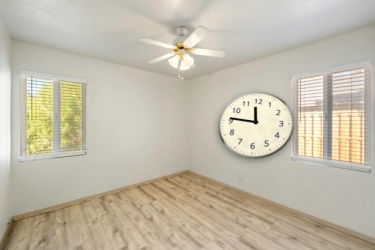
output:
11 h 46 min
